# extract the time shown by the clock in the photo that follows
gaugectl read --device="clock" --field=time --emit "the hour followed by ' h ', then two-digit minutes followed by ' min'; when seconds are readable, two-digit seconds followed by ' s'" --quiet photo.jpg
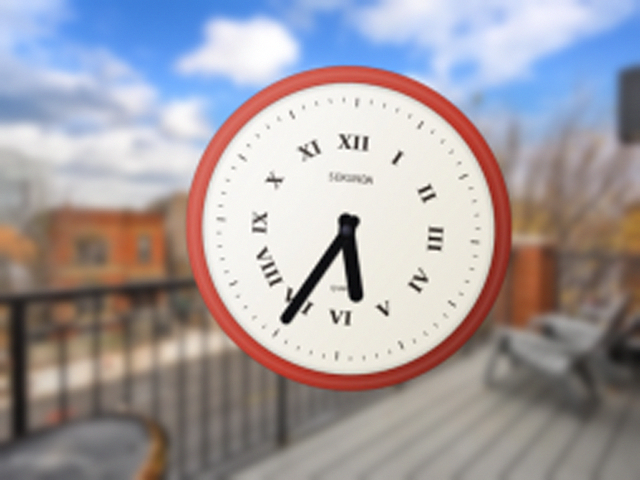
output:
5 h 35 min
